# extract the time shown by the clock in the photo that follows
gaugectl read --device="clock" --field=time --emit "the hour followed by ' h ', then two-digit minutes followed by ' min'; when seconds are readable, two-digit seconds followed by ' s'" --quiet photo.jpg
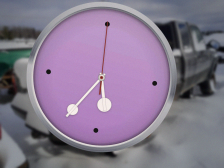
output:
5 h 36 min 00 s
